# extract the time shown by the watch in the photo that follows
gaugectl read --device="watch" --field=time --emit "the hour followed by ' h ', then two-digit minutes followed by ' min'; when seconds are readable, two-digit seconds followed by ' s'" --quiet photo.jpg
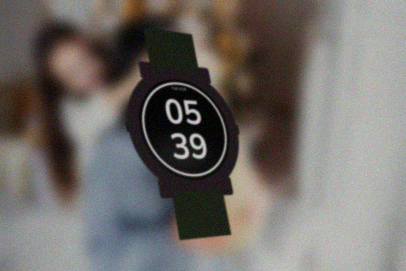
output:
5 h 39 min
